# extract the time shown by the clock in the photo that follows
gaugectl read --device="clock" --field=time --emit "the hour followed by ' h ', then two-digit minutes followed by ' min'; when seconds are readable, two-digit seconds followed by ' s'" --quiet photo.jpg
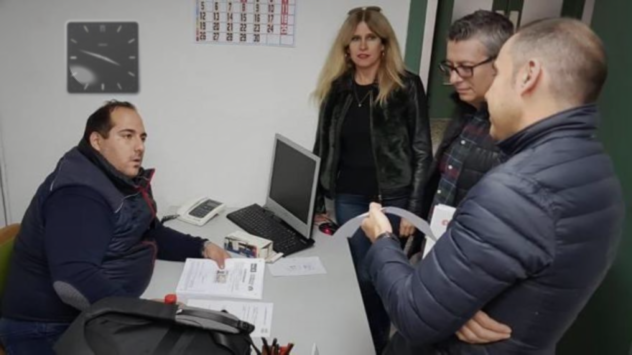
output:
3 h 48 min
